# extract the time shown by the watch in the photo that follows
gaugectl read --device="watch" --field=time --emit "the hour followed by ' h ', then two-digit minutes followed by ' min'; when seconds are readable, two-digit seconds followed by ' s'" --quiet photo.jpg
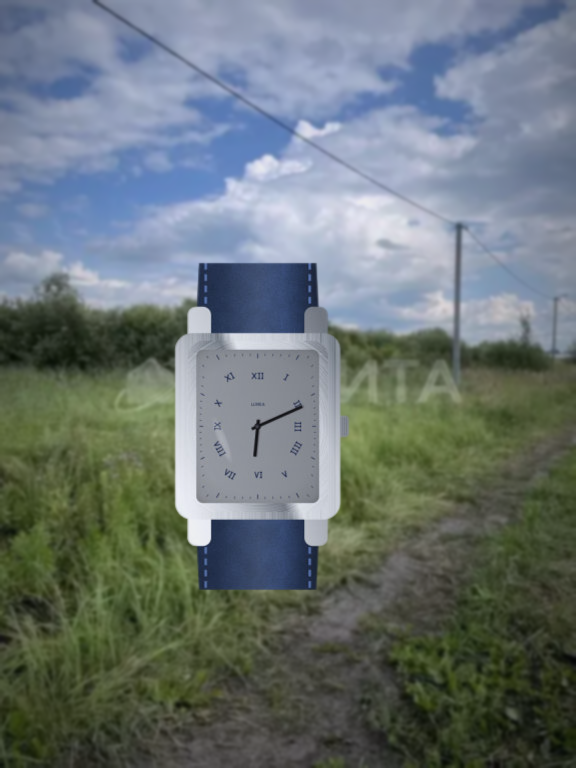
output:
6 h 11 min
